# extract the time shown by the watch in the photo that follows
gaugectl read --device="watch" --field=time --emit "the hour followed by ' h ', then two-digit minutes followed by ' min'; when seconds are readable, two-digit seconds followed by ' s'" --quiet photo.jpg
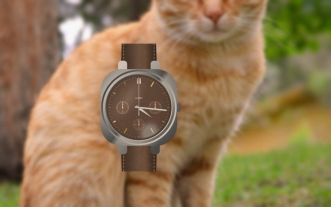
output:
4 h 16 min
